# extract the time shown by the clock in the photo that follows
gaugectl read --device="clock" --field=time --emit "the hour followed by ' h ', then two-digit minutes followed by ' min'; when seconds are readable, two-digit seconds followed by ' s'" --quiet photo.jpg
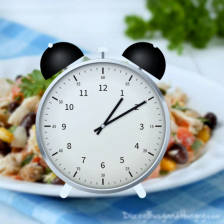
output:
1 h 10 min
